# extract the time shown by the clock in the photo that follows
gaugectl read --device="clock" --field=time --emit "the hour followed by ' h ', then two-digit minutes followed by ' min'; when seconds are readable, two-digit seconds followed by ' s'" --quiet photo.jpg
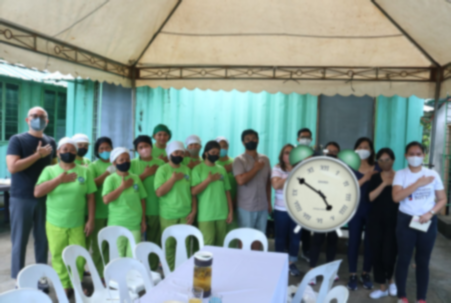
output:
4 h 50 min
